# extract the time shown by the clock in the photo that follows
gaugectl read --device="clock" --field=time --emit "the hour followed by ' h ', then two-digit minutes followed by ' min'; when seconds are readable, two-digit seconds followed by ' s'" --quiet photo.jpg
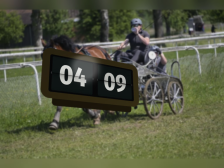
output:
4 h 09 min
